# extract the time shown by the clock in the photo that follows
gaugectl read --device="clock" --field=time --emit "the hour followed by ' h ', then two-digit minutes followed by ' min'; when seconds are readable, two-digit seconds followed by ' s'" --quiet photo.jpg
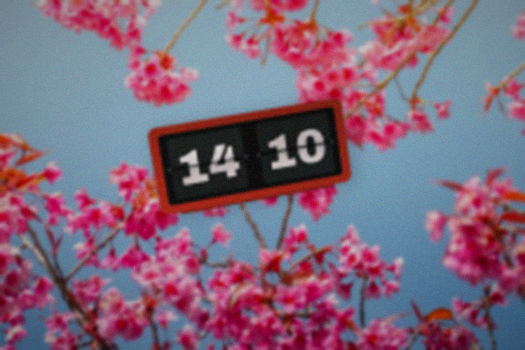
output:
14 h 10 min
